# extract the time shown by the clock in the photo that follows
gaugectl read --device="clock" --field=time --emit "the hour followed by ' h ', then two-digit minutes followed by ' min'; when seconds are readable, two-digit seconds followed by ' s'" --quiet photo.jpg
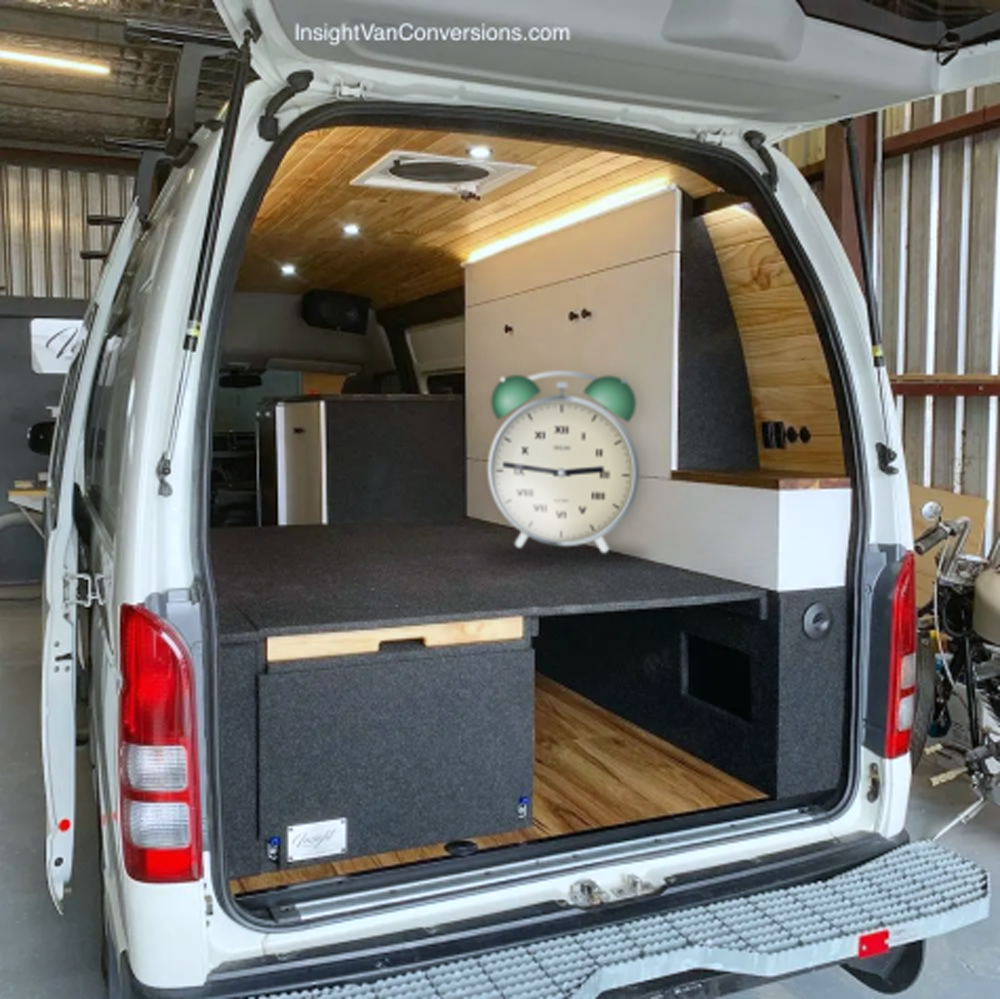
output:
2 h 46 min
